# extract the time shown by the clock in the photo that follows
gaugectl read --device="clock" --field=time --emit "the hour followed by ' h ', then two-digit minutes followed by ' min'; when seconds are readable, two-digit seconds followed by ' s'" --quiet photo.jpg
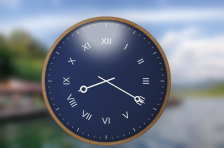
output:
8 h 20 min
